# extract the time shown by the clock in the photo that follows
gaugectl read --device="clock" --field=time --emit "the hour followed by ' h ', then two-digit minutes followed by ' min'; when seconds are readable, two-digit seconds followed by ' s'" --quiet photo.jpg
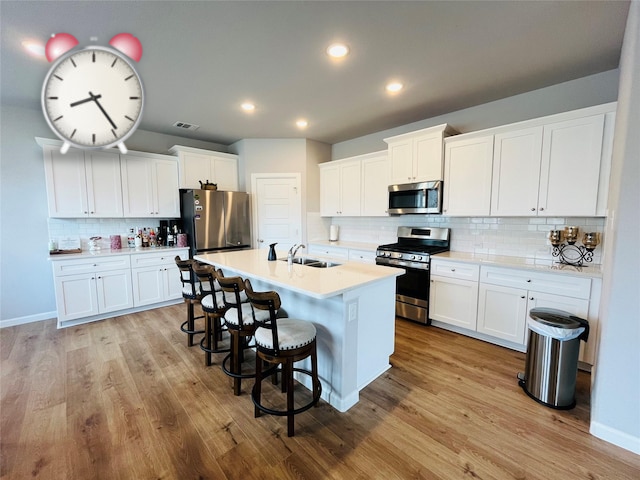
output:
8 h 24 min
